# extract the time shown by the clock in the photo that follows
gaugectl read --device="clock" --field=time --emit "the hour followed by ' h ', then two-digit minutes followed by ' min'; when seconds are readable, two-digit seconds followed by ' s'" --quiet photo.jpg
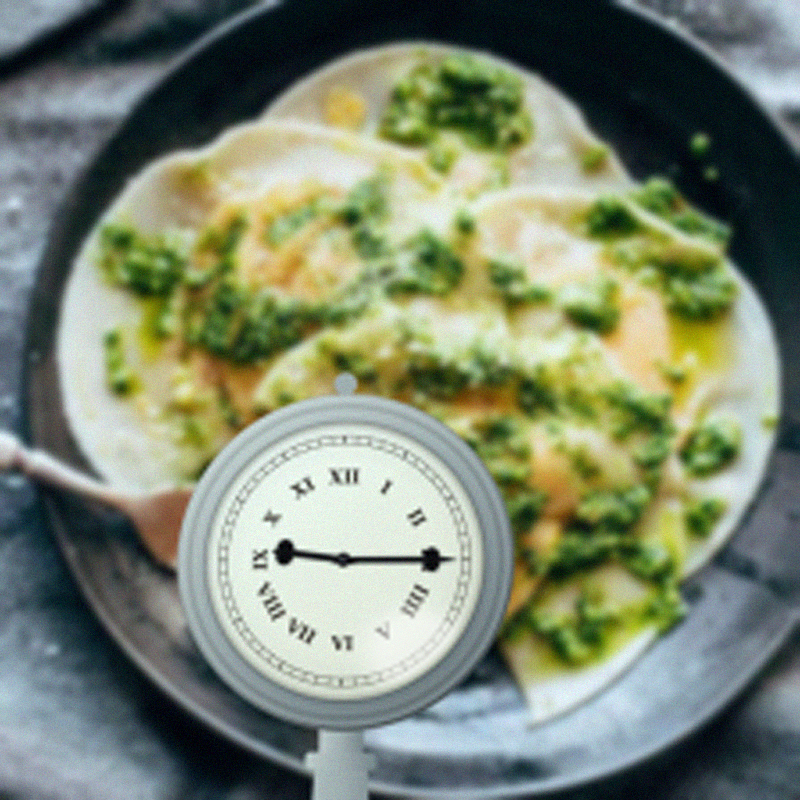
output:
9 h 15 min
